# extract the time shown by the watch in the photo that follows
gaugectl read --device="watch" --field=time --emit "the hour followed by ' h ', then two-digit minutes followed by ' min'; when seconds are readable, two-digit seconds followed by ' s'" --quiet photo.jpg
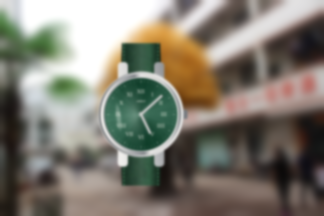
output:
5 h 08 min
